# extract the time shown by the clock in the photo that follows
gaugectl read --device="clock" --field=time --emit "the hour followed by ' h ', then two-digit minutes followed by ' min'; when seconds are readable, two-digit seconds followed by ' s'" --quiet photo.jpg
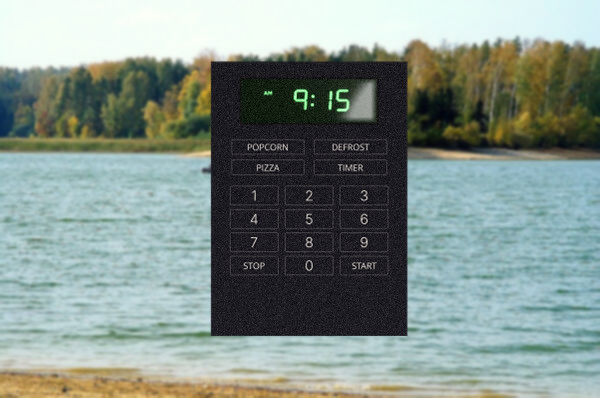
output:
9 h 15 min
